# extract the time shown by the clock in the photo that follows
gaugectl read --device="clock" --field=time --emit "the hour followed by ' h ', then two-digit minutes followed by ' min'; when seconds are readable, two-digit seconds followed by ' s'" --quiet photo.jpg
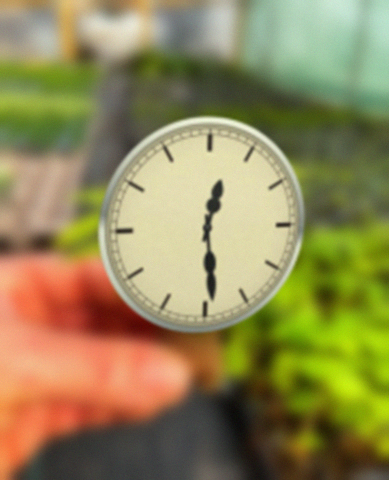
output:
12 h 29 min
